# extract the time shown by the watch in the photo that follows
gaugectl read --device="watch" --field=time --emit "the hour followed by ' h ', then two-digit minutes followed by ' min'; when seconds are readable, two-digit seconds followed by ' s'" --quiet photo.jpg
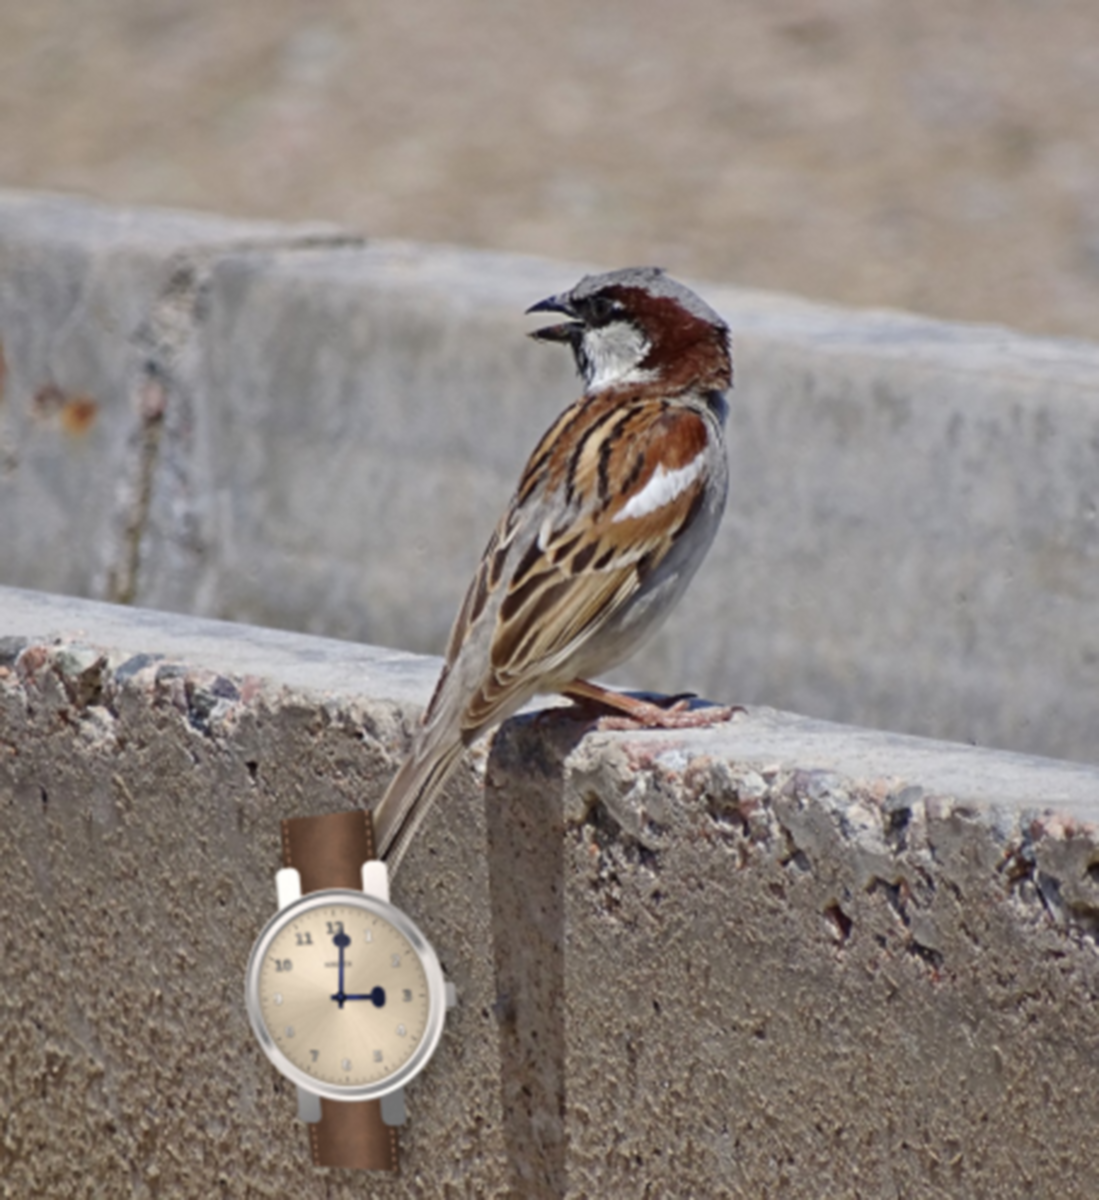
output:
3 h 01 min
